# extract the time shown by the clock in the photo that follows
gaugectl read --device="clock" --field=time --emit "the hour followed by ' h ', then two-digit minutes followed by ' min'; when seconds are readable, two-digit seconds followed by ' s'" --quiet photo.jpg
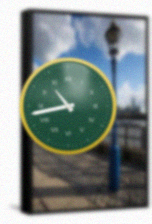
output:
10 h 43 min
